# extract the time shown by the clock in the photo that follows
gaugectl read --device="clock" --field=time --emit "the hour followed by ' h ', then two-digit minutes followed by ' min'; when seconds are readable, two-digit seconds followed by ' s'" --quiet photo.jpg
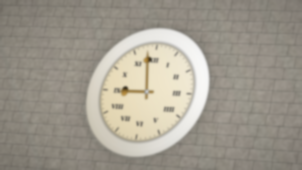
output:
8 h 58 min
